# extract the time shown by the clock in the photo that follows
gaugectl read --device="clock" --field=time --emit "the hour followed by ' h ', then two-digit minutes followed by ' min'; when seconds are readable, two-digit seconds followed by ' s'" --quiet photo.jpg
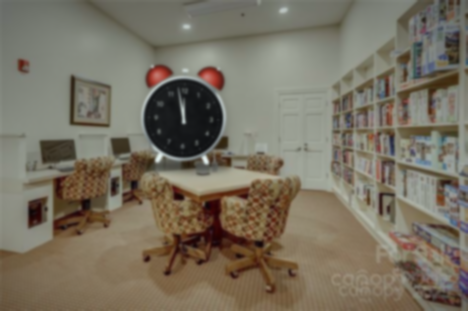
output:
11 h 58 min
